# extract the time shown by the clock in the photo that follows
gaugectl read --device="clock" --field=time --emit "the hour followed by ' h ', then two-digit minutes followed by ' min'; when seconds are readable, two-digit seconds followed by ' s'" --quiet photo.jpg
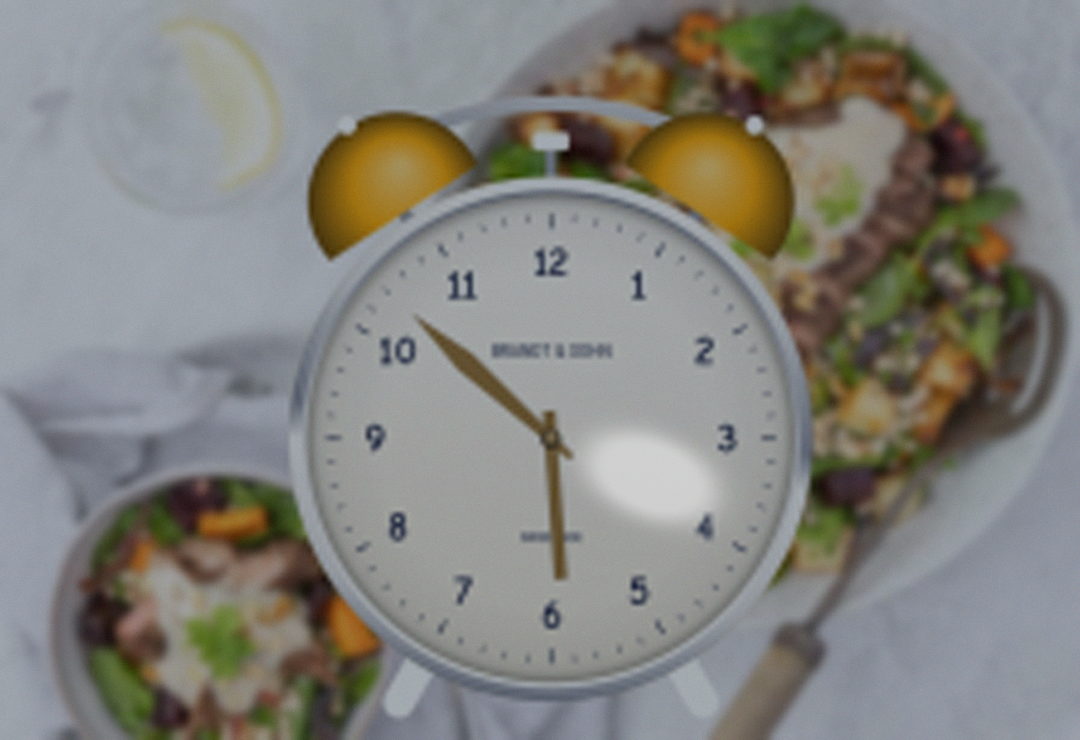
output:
5 h 52 min
